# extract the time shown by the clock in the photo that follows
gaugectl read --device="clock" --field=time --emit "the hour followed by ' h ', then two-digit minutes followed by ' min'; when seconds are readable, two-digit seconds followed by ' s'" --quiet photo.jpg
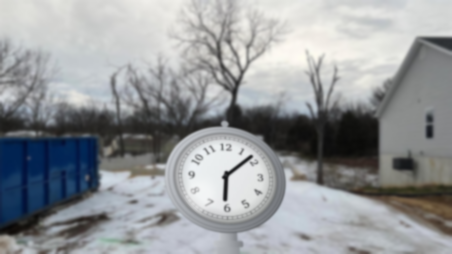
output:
6 h 08 min
